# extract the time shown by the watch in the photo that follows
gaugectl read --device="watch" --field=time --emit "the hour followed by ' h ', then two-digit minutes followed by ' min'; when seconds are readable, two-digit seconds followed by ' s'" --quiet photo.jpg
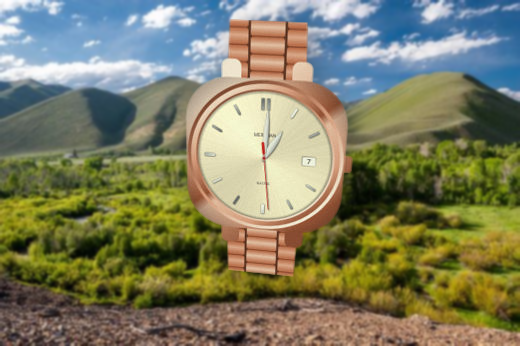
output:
1 h 00 min 29 s
